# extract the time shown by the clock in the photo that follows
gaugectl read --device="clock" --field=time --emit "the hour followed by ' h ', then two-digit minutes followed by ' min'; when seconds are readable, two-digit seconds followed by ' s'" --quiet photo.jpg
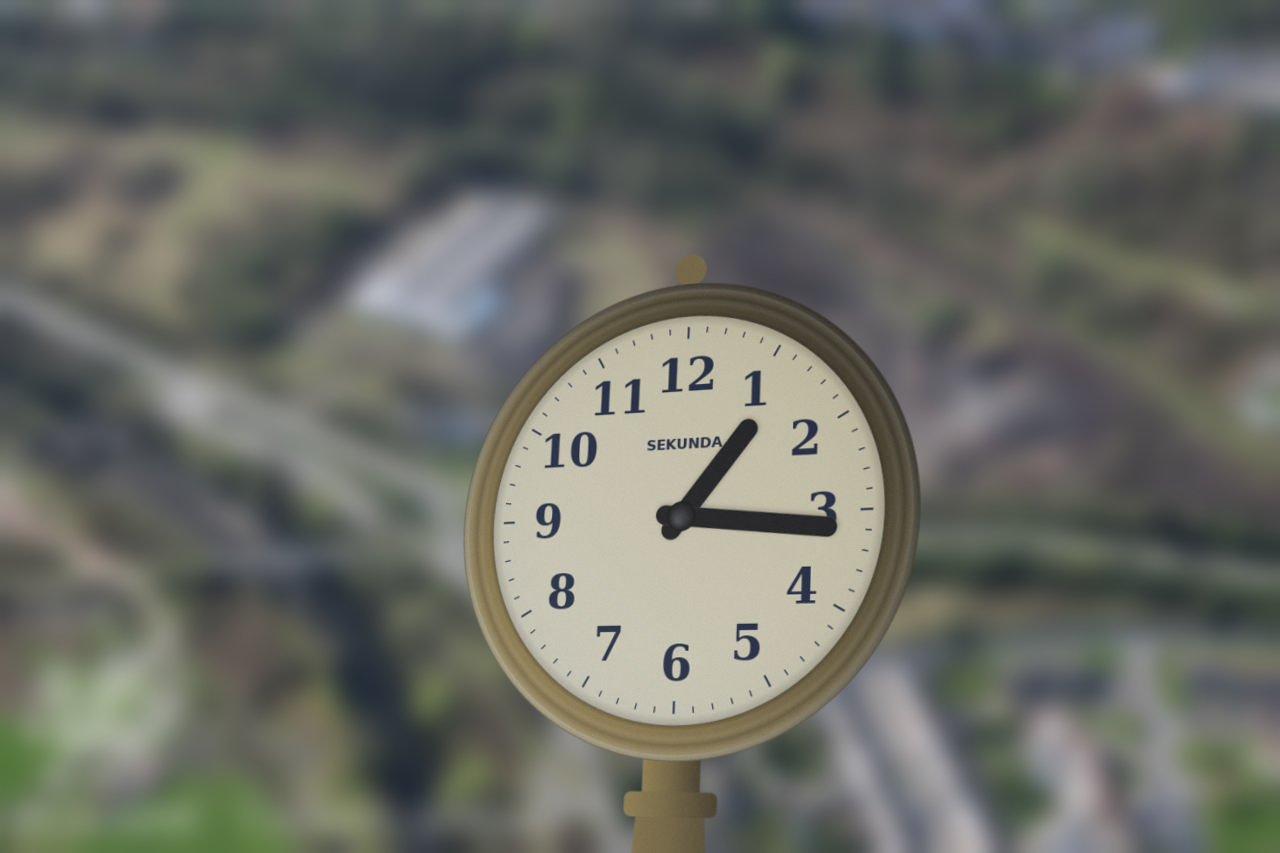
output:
1 h 16 min
